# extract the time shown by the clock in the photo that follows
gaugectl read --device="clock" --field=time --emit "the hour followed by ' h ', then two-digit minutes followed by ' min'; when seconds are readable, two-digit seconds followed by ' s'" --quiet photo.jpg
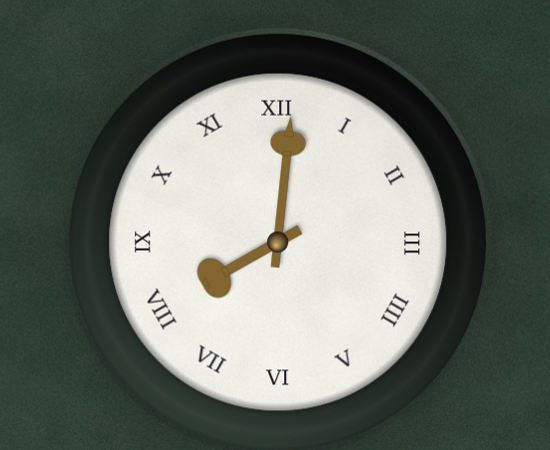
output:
8 h 01 min
